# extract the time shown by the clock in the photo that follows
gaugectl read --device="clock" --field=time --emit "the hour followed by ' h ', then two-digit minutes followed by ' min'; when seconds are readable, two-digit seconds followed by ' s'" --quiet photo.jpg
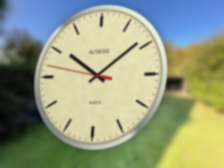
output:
10 h 08 min 47 s
